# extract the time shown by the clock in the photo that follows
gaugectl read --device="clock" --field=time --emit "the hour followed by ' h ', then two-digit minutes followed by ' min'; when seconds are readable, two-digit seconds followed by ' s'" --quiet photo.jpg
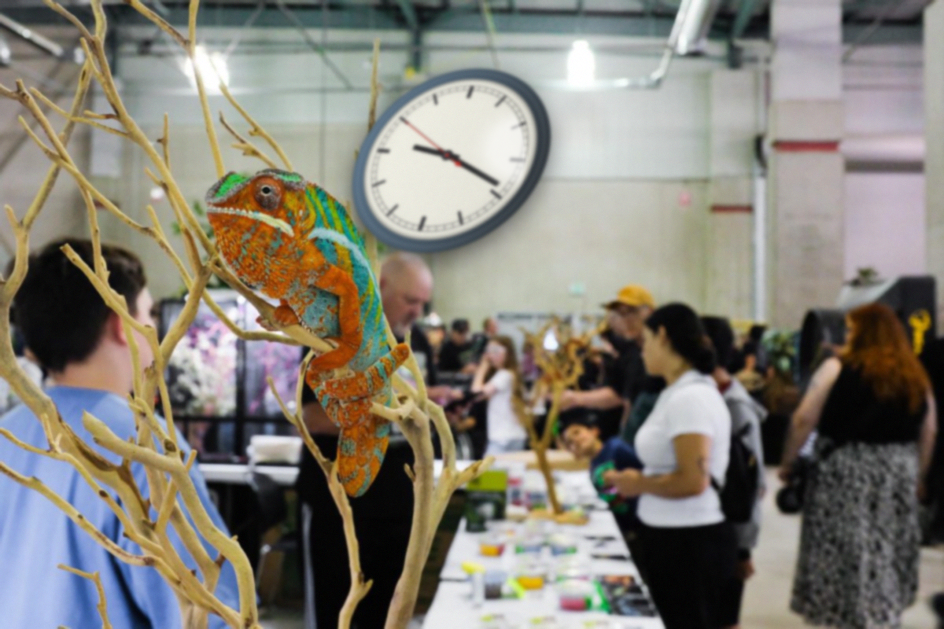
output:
9 h 18 min 50 s
